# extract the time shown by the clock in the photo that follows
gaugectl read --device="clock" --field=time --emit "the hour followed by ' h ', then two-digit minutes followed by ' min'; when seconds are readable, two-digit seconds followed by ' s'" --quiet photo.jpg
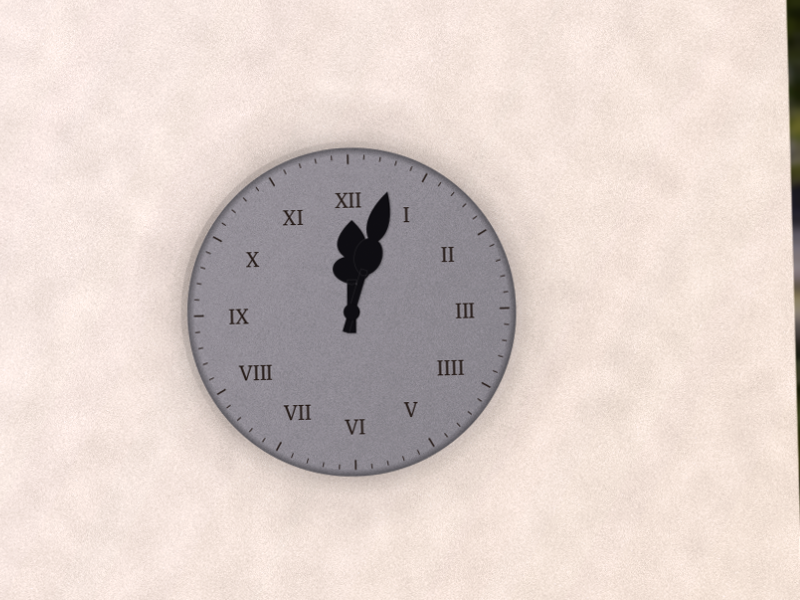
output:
12 h 03 min
